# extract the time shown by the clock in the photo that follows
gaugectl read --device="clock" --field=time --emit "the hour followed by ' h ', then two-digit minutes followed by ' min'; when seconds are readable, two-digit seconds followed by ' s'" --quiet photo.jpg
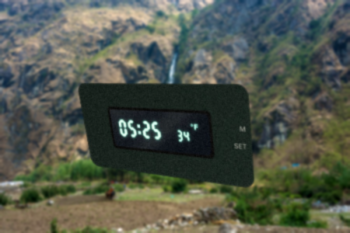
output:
5 h 25 min
